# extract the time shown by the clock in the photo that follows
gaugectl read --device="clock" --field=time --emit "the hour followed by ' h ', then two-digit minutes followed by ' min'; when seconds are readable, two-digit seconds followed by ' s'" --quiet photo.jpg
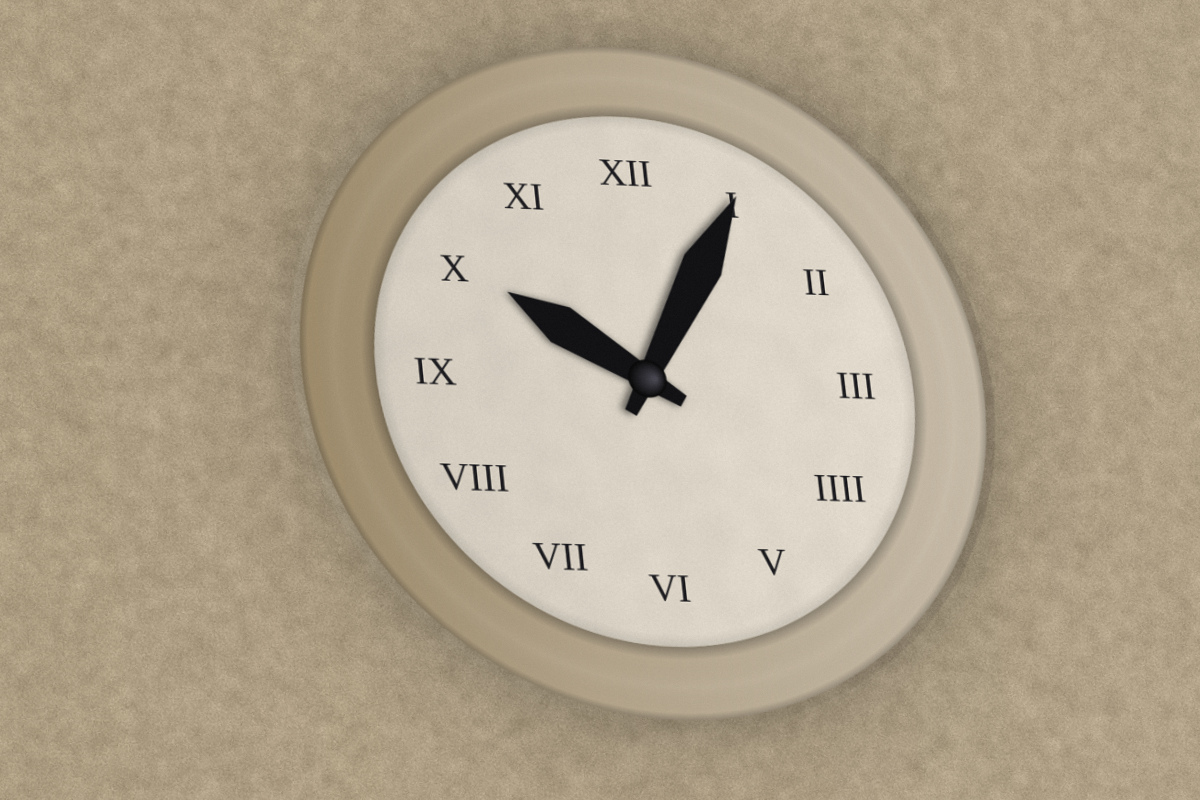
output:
10 h 05 min
